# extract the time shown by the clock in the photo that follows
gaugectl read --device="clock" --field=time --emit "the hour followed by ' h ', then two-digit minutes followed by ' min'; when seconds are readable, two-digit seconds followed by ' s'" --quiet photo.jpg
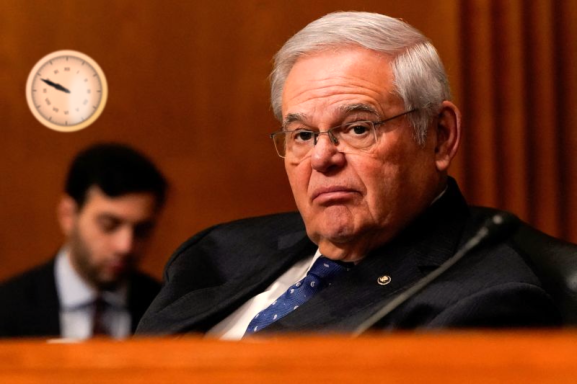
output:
9 h 49 min
